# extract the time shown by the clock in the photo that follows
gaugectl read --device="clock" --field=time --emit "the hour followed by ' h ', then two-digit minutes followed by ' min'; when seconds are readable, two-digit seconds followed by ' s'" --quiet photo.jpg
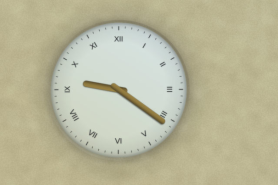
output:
9 h 21 min
